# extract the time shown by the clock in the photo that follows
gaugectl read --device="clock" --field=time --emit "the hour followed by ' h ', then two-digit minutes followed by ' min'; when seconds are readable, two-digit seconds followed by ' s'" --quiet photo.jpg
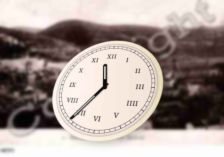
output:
11 h 36 min
